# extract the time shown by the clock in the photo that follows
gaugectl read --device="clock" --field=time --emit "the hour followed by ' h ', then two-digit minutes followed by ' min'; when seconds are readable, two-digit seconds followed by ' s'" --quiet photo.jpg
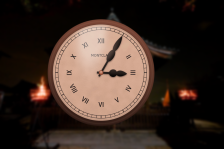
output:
3 h 05 min
